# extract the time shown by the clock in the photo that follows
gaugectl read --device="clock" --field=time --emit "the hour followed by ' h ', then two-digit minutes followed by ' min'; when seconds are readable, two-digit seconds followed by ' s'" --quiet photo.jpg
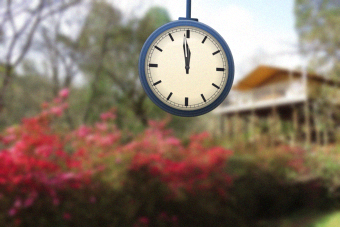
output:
11 h 59 min
